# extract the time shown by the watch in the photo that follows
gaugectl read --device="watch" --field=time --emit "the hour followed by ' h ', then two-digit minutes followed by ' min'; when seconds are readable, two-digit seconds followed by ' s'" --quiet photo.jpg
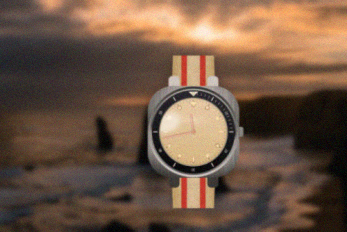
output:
11 h 43 min
